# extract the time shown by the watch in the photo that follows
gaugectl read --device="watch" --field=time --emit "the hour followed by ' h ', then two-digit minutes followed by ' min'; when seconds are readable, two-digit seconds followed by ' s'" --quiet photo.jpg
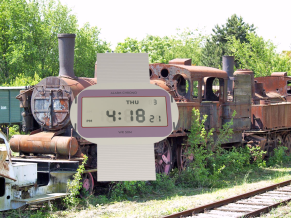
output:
4 h 18 min 21 s
